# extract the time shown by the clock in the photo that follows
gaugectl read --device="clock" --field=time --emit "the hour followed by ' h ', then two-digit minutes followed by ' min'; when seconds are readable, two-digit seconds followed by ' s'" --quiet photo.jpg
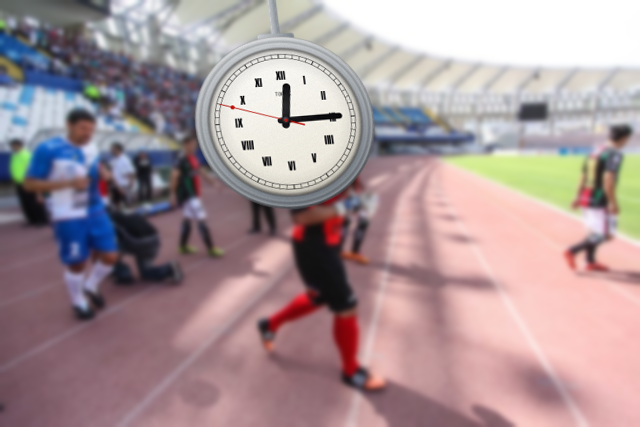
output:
12 h 14 min 48 s
